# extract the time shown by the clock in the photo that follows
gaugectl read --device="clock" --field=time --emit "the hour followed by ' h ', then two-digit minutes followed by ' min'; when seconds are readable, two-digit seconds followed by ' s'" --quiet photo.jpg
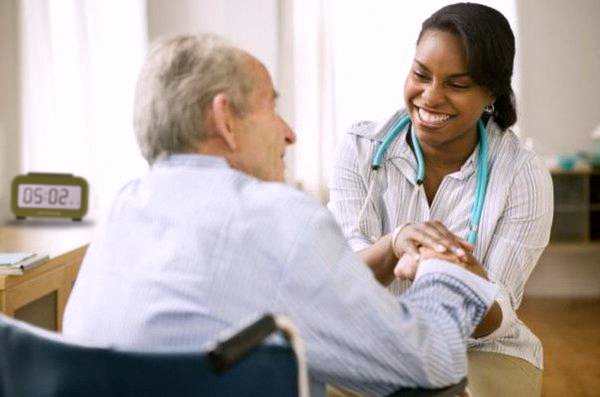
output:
5 h 02 min
